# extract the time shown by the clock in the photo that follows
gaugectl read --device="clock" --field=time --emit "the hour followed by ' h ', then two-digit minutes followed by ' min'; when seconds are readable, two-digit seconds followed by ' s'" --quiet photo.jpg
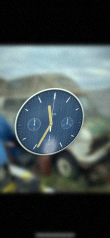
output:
11 h 34 min
